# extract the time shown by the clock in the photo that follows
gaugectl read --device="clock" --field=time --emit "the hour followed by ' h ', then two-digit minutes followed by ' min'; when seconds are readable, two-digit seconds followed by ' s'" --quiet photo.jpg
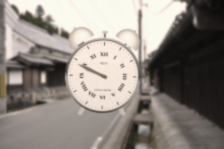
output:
9 h 49 min
